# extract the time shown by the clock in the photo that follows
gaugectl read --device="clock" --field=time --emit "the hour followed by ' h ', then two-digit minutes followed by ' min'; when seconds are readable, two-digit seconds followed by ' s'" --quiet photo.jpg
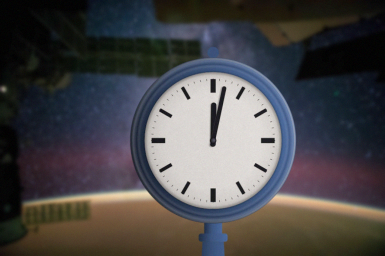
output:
12 h 02 min
